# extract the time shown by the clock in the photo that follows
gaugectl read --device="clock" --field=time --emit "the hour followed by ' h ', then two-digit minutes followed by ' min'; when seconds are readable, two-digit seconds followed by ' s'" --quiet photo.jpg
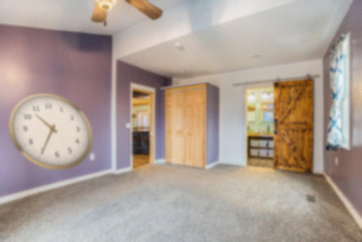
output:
10 h 35 min
